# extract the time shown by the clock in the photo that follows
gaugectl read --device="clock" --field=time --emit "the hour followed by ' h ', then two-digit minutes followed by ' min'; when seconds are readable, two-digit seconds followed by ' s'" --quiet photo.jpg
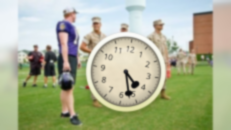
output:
4 h 27 min
